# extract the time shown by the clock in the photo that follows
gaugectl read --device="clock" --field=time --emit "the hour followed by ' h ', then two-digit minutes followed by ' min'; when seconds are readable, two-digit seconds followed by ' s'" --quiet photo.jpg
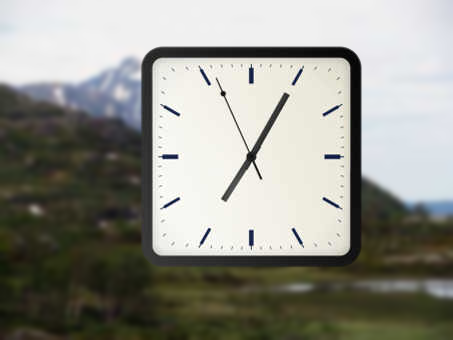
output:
7 h 04 min 56 s
